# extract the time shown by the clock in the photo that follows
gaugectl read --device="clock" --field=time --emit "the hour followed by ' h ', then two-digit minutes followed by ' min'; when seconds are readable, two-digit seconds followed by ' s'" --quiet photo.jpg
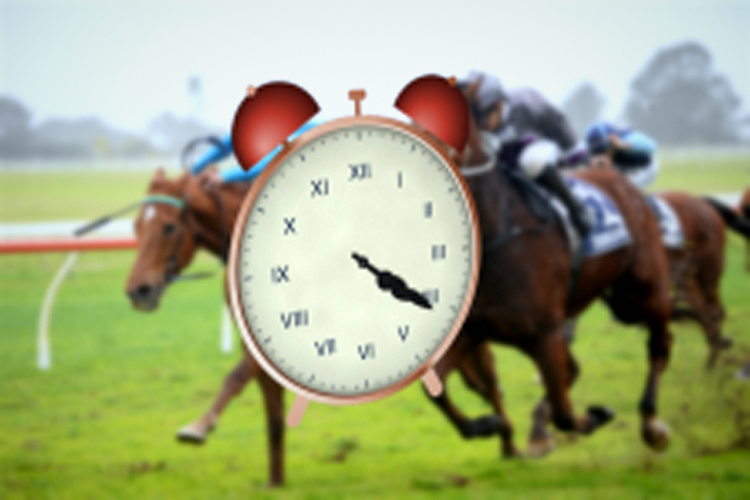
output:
4 h 21 min
